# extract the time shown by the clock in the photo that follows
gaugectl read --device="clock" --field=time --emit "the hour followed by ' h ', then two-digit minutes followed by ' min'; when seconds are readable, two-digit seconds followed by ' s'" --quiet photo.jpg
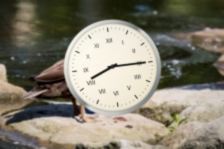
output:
8 h 15 min
